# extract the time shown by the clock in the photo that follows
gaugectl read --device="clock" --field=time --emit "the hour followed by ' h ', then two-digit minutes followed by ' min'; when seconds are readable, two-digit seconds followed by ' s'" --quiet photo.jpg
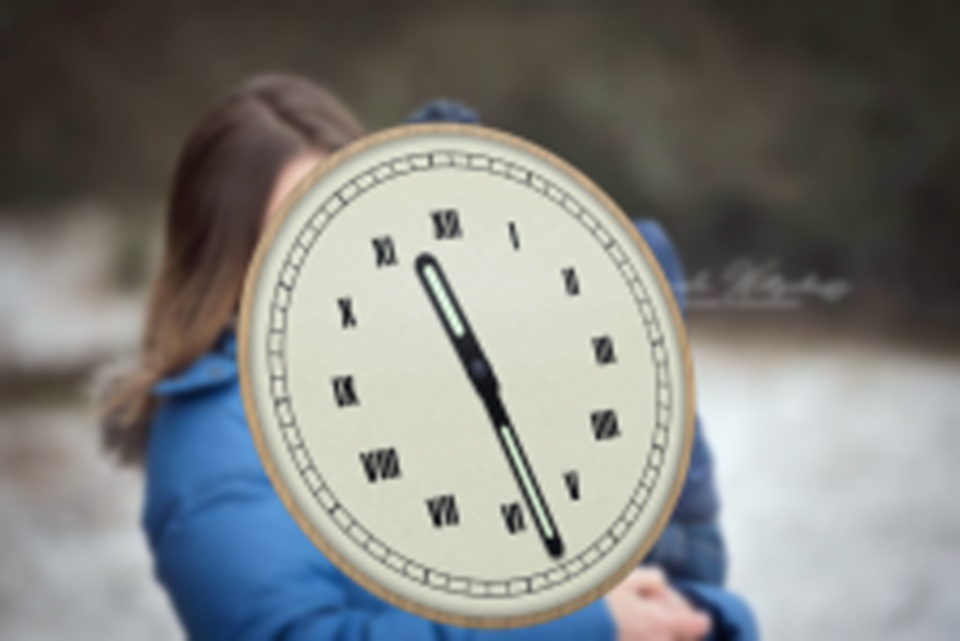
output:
11 h 28 min
